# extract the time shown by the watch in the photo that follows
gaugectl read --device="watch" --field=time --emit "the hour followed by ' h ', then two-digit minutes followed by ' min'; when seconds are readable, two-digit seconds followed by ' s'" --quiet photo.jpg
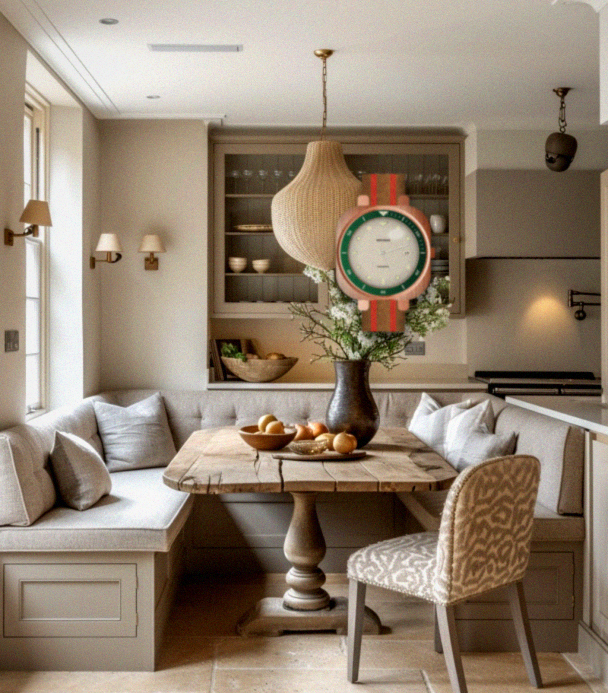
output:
5 h 12 min
